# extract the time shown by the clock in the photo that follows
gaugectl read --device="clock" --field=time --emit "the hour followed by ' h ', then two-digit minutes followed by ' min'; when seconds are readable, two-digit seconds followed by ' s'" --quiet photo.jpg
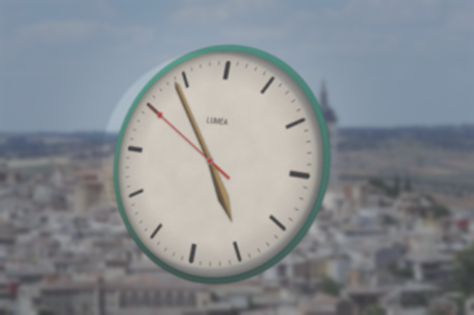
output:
4 h 53 min 50 s
